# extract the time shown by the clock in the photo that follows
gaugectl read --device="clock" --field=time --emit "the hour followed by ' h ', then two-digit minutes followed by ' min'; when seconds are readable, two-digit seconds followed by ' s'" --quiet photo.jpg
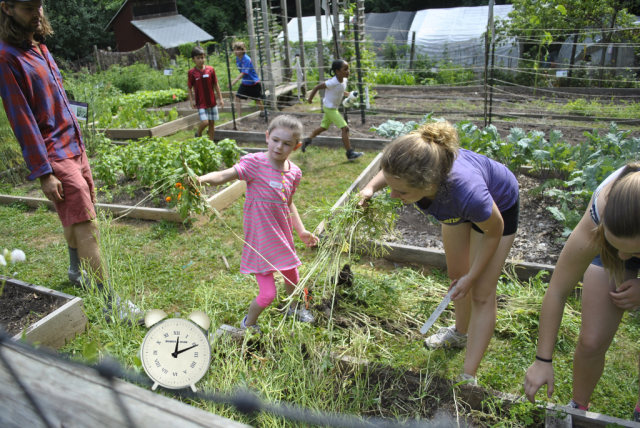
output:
12 h 11 min
